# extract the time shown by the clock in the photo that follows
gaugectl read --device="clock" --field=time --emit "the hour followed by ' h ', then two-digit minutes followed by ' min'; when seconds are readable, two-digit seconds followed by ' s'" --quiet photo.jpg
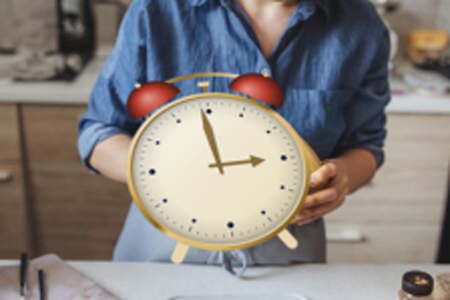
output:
2 h 59 min
